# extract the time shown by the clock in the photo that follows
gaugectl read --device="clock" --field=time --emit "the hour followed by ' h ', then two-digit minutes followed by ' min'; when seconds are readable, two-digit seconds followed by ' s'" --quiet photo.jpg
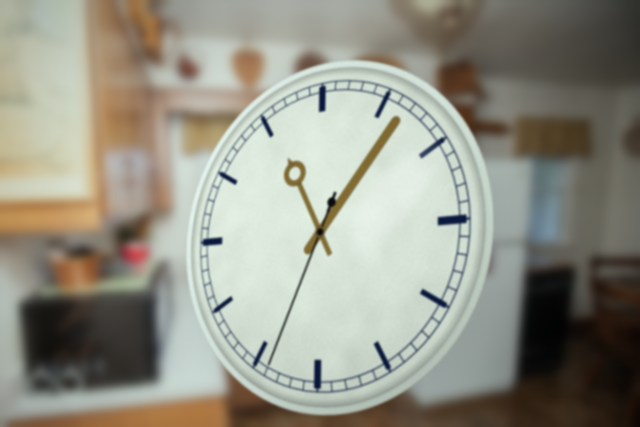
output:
11 h 06 min 34 s
